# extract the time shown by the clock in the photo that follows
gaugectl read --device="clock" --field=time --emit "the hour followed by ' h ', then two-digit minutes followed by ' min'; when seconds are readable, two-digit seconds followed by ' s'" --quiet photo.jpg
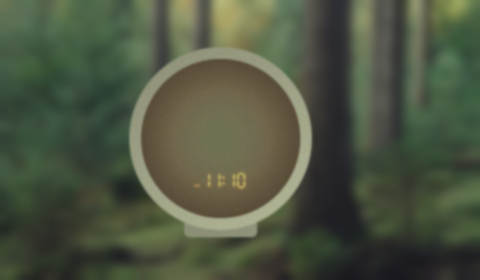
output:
11 h 10 min
